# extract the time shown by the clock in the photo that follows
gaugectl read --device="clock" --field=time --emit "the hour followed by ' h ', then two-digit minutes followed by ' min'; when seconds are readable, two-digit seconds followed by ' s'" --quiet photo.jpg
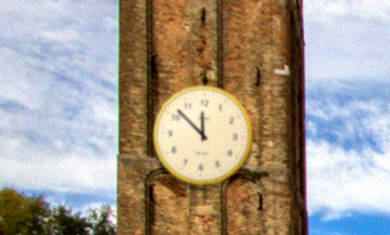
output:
11 h 52 min
